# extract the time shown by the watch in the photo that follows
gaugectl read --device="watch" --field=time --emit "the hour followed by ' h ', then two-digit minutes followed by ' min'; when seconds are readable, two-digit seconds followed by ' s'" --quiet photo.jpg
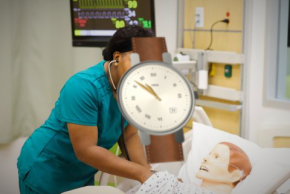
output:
10 h 52 min
